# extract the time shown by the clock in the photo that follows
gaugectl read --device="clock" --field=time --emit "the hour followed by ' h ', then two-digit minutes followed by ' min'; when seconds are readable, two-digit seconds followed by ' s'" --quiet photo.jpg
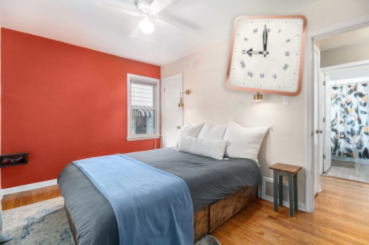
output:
8 h 59 min
